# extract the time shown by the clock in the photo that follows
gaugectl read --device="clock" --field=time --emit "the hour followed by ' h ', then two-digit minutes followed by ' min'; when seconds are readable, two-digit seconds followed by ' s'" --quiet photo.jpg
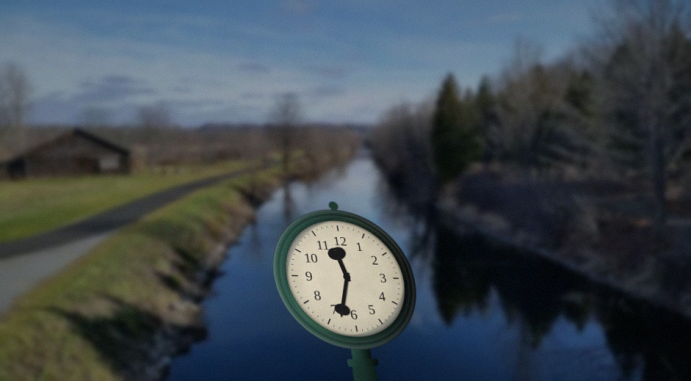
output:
11 h 33 min
